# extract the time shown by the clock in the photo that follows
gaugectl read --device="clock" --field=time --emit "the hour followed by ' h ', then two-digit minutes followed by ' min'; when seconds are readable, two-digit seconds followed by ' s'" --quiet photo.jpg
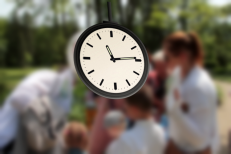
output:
11 h 14 min
